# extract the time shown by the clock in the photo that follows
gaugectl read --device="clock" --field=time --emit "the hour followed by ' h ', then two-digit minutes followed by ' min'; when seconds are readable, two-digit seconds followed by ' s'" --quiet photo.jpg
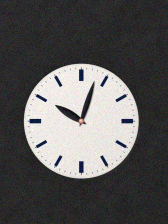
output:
10 h 03 min
